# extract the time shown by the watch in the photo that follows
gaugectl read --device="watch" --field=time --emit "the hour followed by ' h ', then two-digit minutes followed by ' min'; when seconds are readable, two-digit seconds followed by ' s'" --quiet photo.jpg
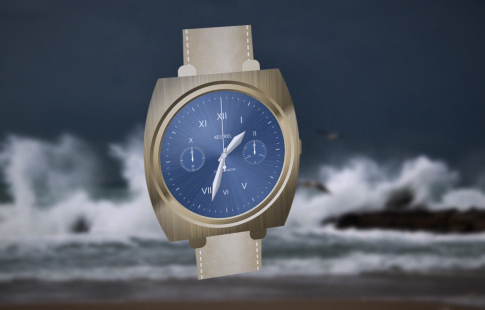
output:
1 h 33 min
